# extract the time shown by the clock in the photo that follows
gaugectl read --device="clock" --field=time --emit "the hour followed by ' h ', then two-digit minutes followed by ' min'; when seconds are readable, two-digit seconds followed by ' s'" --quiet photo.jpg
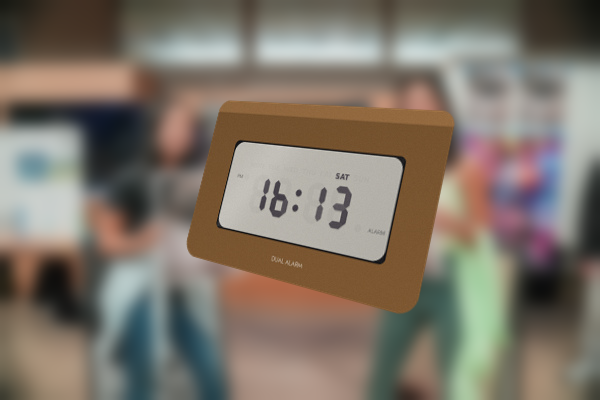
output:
16 h 13 min
